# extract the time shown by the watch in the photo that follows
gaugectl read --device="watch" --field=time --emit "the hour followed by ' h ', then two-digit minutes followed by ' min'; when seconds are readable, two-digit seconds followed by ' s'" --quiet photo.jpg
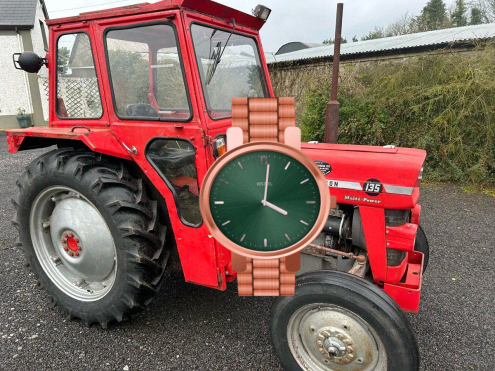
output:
4 h 01 min
